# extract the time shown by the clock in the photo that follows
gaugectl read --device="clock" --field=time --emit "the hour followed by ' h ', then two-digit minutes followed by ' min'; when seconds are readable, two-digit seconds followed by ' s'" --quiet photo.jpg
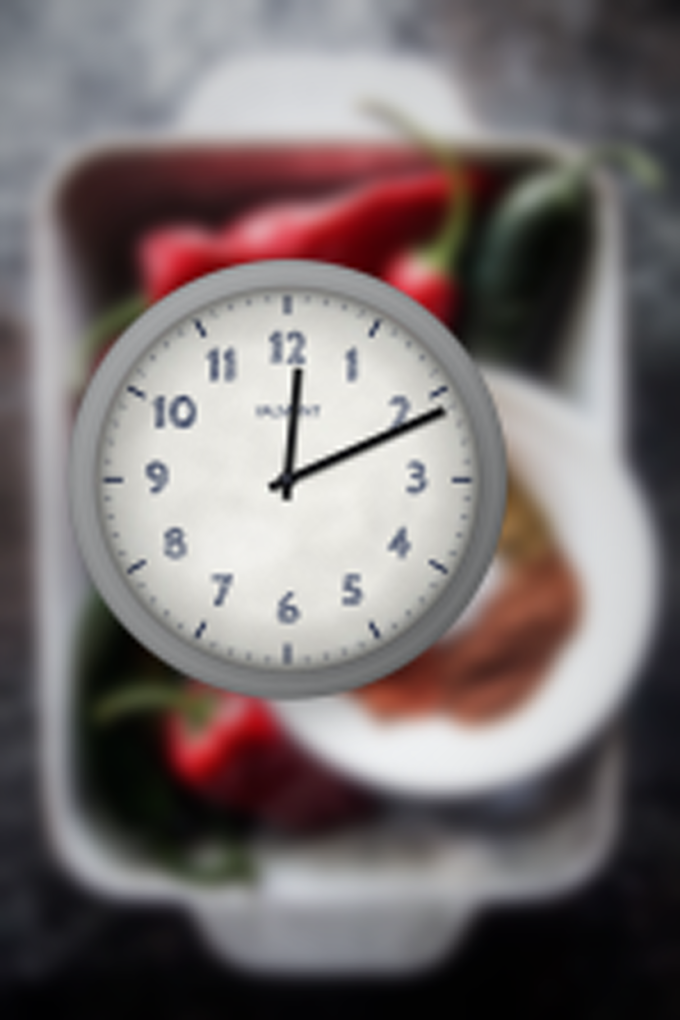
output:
12 h 11 min
